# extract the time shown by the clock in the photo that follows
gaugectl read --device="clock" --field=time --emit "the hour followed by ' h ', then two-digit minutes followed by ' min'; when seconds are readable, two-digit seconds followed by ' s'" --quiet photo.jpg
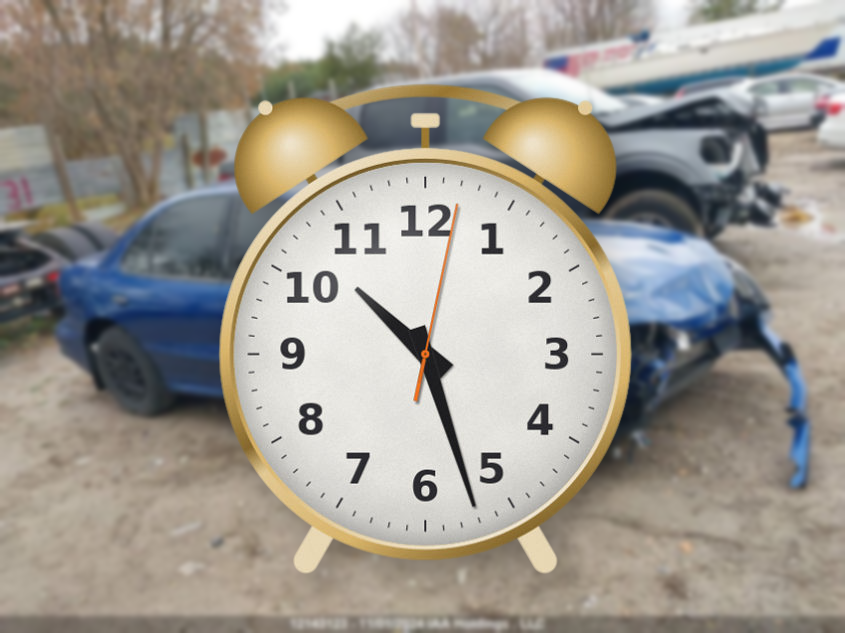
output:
10 h 27 min 02 s
